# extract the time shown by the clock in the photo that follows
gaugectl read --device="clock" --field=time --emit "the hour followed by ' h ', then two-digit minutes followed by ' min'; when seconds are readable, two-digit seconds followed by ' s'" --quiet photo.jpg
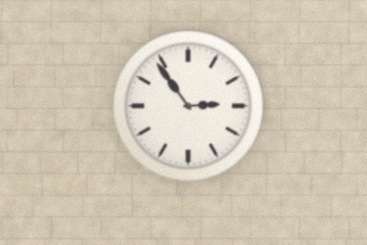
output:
2 h 54 min
